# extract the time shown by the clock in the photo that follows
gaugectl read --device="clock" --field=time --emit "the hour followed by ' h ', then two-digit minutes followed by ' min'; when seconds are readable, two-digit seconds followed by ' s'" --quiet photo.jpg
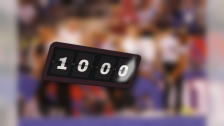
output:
10 h 00 min
